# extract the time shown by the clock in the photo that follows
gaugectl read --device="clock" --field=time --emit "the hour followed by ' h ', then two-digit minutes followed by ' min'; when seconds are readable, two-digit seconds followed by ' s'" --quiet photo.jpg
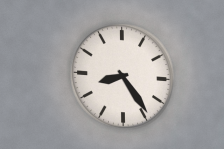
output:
8 h 24 min
